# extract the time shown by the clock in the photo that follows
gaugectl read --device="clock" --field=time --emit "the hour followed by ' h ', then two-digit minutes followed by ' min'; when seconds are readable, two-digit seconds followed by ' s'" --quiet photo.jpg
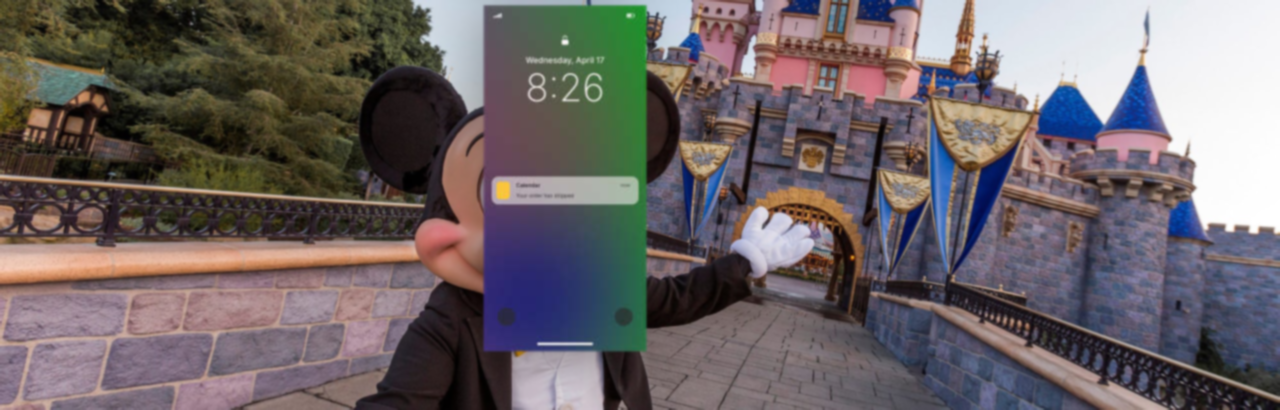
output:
8 h 26 min
